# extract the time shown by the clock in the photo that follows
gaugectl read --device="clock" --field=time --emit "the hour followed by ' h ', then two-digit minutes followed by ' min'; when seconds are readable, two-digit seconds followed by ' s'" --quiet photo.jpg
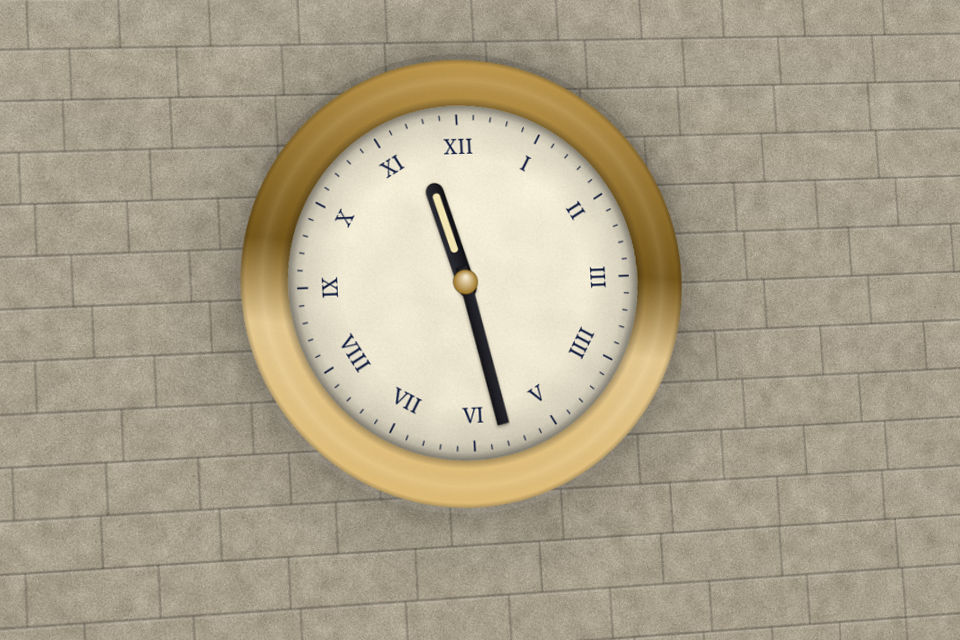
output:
11 h 28 min
